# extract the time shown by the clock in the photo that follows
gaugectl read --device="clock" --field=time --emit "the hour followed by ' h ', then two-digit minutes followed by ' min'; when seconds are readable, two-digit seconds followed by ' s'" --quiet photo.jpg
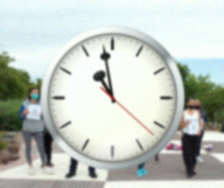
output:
10 h 58 min 22 s
